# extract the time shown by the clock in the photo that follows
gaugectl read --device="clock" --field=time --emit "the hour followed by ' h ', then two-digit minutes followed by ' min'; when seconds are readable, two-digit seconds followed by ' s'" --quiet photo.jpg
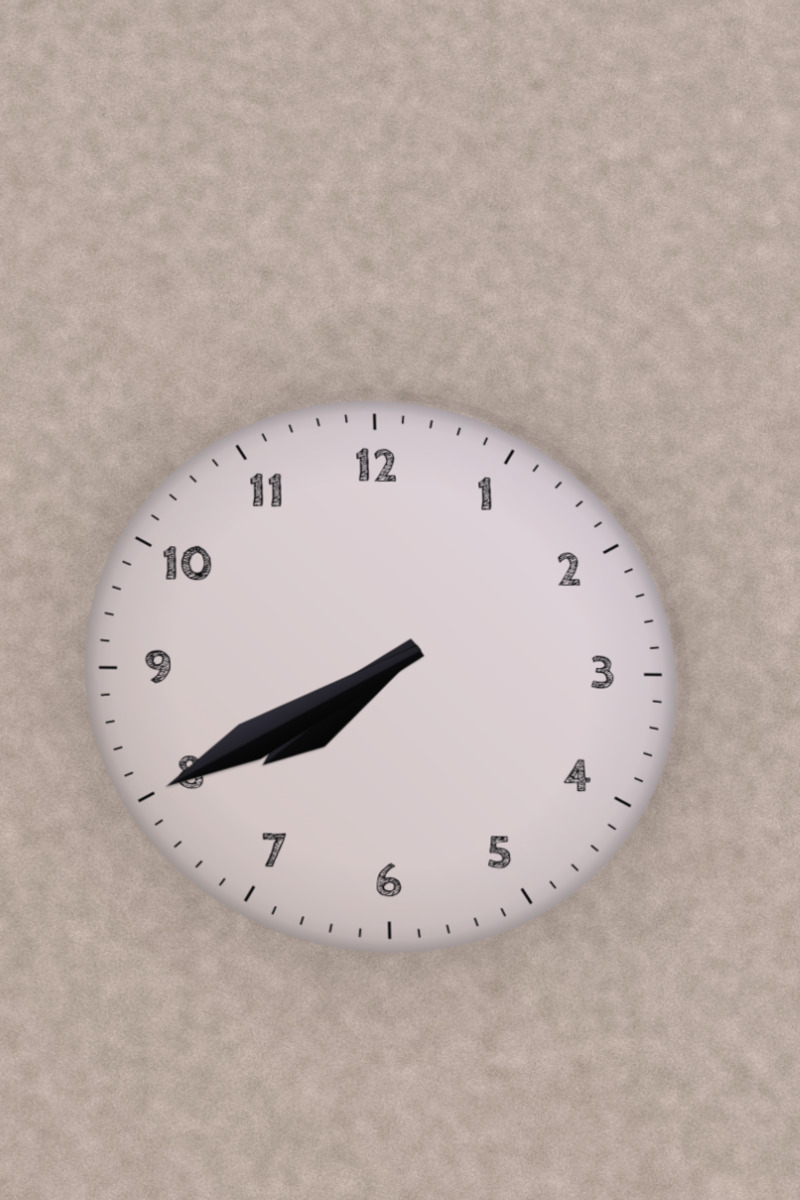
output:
7 h 40 min
